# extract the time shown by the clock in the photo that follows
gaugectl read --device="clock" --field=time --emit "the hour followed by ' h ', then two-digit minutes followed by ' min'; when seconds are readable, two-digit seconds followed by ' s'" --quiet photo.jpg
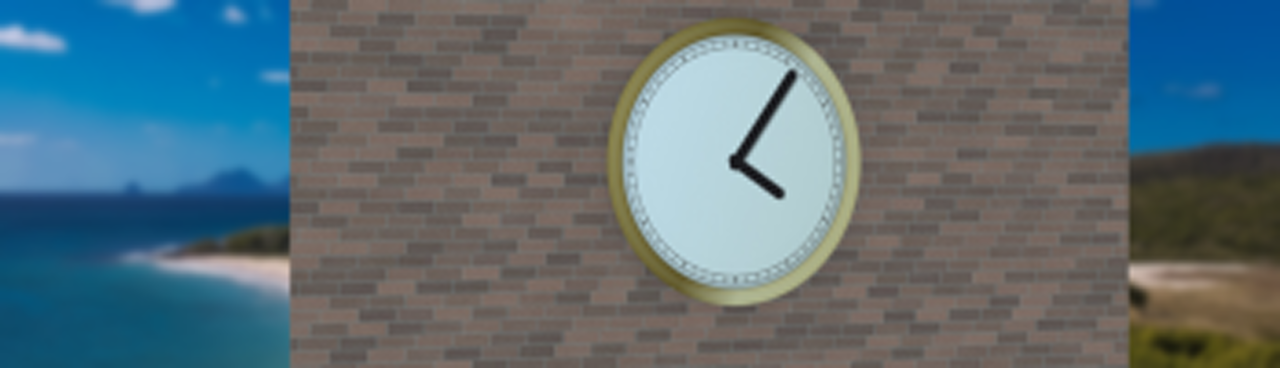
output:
4 h 06 min
